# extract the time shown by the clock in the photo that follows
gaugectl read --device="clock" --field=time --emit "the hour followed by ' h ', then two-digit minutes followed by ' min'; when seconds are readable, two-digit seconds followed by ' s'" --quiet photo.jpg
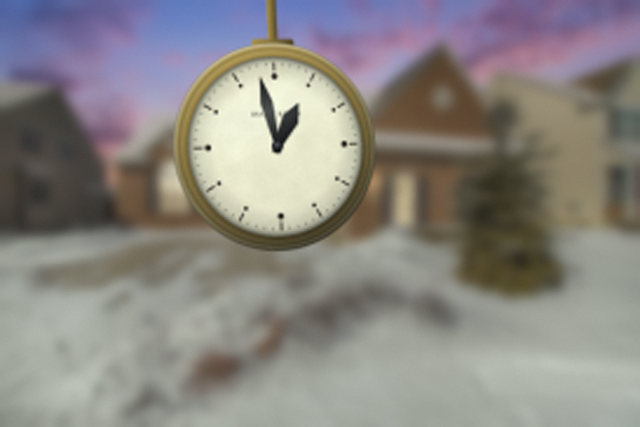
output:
12 h 58 min
